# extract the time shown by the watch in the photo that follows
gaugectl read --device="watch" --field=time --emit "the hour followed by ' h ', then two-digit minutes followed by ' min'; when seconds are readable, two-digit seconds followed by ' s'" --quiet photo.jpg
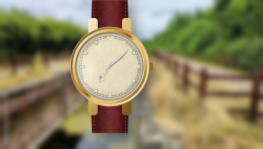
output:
7 h 08 min
